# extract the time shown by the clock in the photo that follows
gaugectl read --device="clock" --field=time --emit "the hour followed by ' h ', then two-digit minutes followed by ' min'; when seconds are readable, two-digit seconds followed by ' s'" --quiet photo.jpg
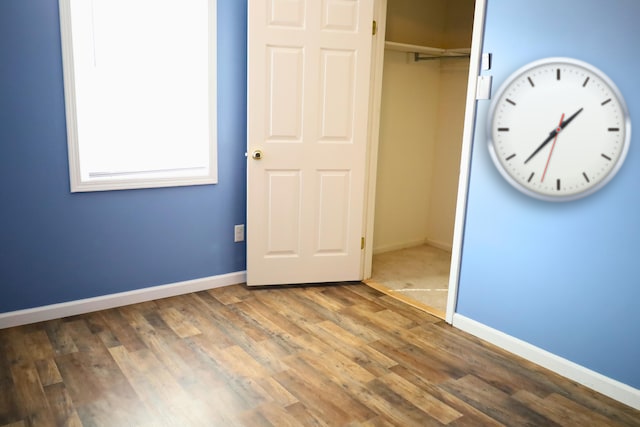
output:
1 h 37 min 33 s
